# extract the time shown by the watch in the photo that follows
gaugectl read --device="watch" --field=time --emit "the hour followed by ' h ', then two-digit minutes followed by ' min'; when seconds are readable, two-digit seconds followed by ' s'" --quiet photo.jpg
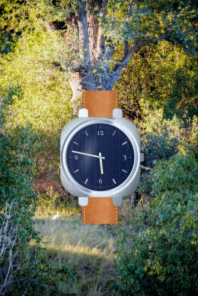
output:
5 h 47 min
